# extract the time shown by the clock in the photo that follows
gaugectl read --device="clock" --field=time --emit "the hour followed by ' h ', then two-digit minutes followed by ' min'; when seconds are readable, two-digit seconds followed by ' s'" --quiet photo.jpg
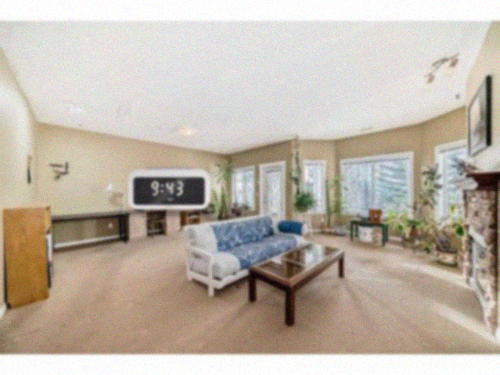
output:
9 h 43 min
